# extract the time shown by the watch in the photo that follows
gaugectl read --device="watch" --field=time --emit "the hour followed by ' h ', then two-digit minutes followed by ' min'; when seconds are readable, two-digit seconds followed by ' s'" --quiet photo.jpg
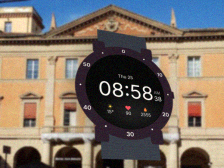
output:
8 h 58 min
